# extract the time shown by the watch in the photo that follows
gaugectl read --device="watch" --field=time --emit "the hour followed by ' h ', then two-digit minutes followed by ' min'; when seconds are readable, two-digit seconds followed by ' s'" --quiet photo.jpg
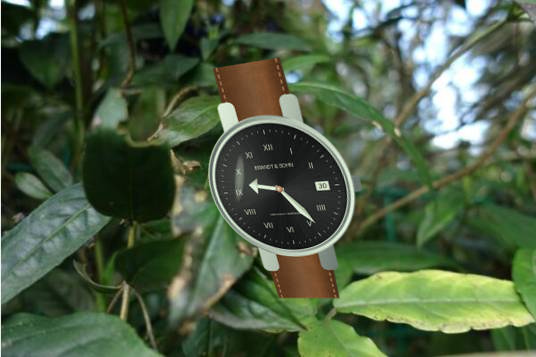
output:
9 h 24 min
